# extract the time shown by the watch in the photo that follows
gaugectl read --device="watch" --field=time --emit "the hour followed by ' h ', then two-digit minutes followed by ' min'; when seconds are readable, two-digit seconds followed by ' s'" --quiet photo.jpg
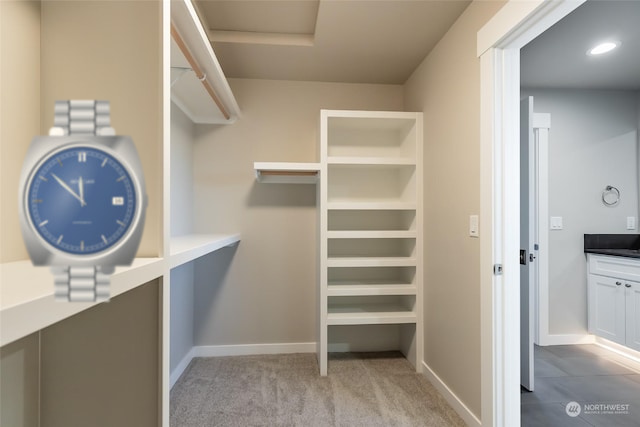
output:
11 h 52 min
